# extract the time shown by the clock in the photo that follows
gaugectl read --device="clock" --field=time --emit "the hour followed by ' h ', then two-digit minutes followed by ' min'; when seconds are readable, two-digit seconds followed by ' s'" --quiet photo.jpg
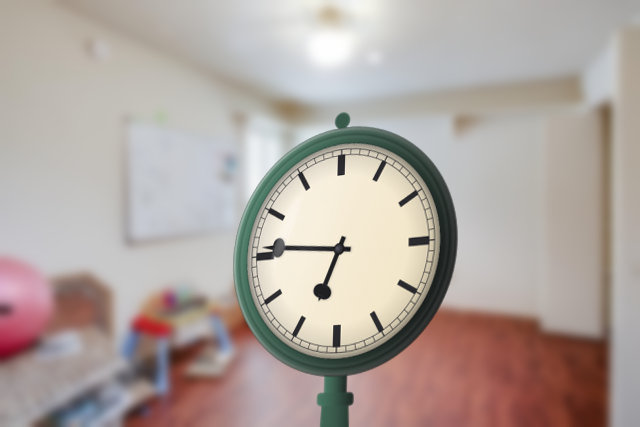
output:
6 h 46 min
